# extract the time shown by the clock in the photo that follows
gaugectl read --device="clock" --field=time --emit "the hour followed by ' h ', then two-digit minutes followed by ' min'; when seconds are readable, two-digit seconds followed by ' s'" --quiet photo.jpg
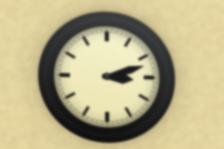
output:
3 h 12 min
